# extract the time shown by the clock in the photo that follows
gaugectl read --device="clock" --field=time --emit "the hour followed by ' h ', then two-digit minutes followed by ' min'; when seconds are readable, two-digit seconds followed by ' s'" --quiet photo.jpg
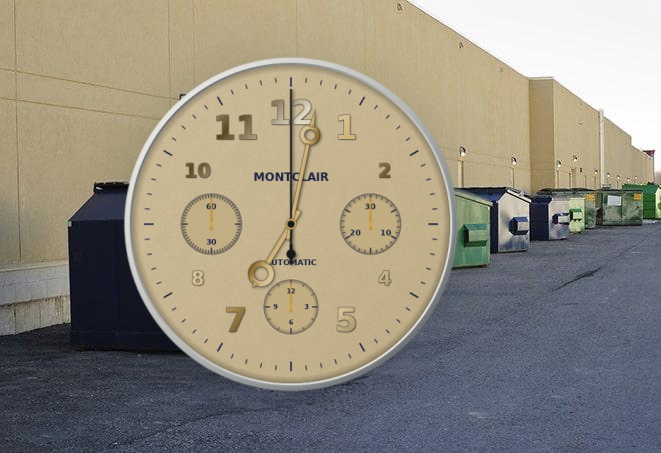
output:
7 h 02 min
